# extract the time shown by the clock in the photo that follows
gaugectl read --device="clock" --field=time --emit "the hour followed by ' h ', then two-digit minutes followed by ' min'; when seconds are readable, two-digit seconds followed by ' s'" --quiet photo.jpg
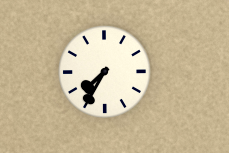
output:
7 h 35 min
